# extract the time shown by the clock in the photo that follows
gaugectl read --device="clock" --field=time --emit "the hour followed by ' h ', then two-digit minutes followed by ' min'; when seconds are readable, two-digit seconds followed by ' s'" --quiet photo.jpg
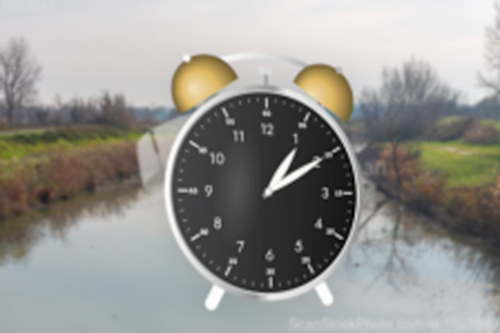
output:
1 h 10 min
